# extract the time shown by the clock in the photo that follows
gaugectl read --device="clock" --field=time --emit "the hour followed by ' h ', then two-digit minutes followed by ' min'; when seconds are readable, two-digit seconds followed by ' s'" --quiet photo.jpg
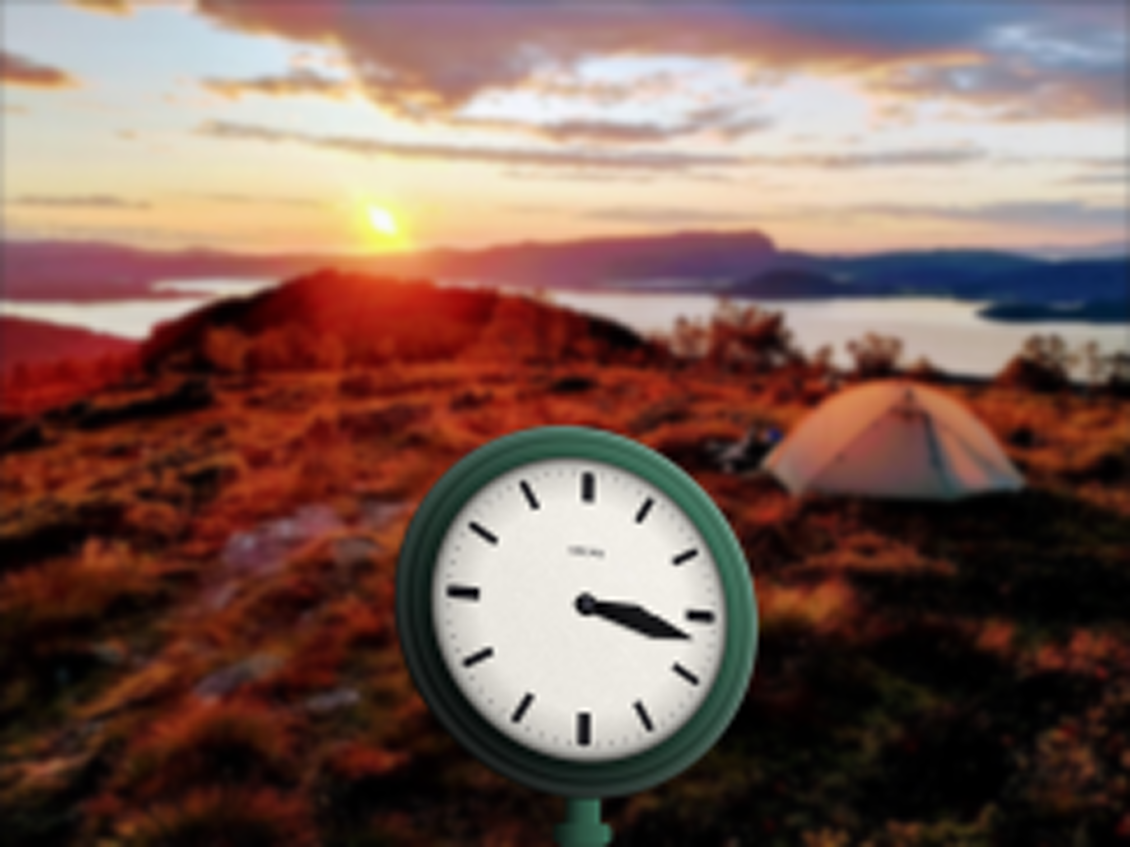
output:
3 h 17 min
